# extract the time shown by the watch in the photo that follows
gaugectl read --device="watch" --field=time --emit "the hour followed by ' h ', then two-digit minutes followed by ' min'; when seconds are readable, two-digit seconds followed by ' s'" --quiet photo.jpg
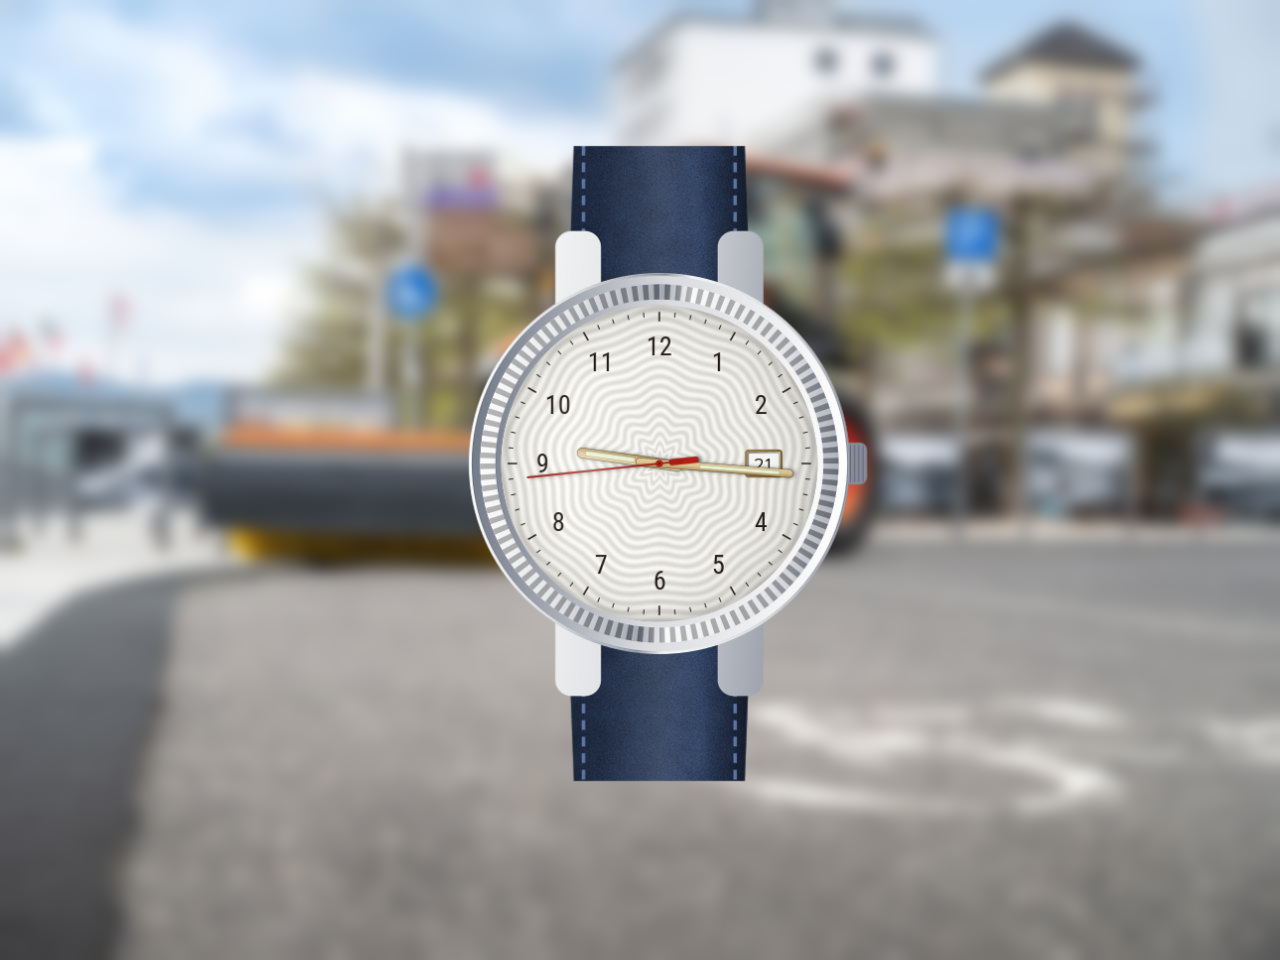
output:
9 h 15 min 44 s
